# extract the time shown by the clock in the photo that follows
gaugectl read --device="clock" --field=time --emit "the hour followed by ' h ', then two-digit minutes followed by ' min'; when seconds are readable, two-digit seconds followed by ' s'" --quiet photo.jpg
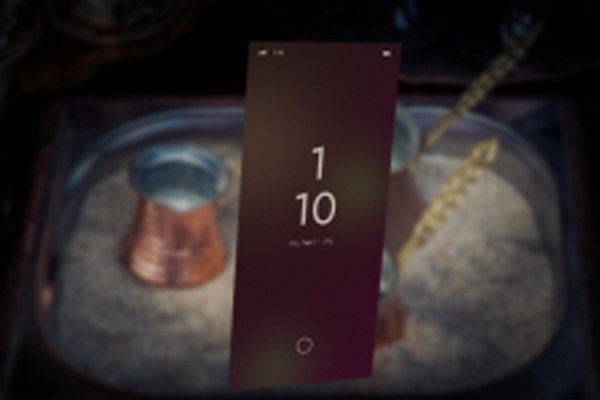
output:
1 h 10 min
